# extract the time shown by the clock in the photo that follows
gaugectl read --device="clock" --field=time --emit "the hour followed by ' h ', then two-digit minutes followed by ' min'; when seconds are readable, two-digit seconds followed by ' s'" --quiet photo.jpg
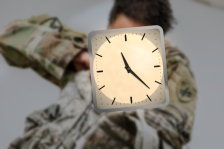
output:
11 h 23 min
